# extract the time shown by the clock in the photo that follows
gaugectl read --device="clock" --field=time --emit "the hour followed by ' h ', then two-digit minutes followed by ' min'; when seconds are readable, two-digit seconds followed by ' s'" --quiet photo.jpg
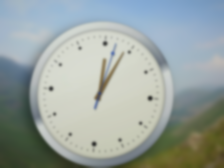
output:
12 h 04 min 02 s
